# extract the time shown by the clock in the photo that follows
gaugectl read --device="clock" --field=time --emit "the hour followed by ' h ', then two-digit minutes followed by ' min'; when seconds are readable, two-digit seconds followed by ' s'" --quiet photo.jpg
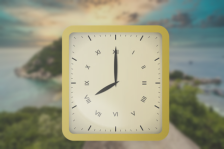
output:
8 h 00 min
